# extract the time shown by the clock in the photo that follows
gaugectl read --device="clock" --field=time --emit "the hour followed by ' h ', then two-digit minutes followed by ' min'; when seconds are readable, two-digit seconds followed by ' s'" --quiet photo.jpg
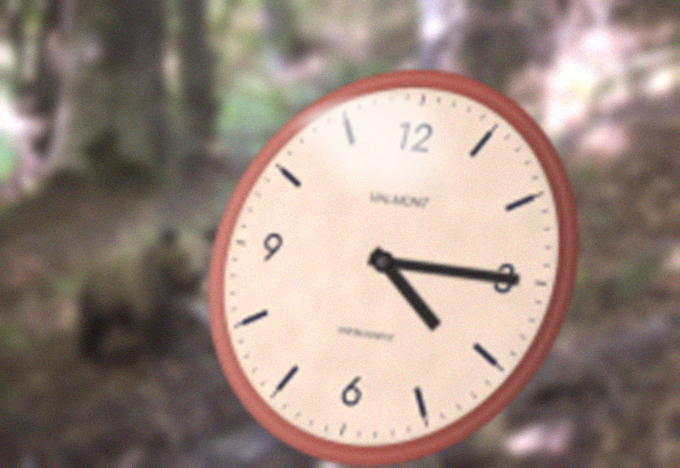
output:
4 h 15 min
